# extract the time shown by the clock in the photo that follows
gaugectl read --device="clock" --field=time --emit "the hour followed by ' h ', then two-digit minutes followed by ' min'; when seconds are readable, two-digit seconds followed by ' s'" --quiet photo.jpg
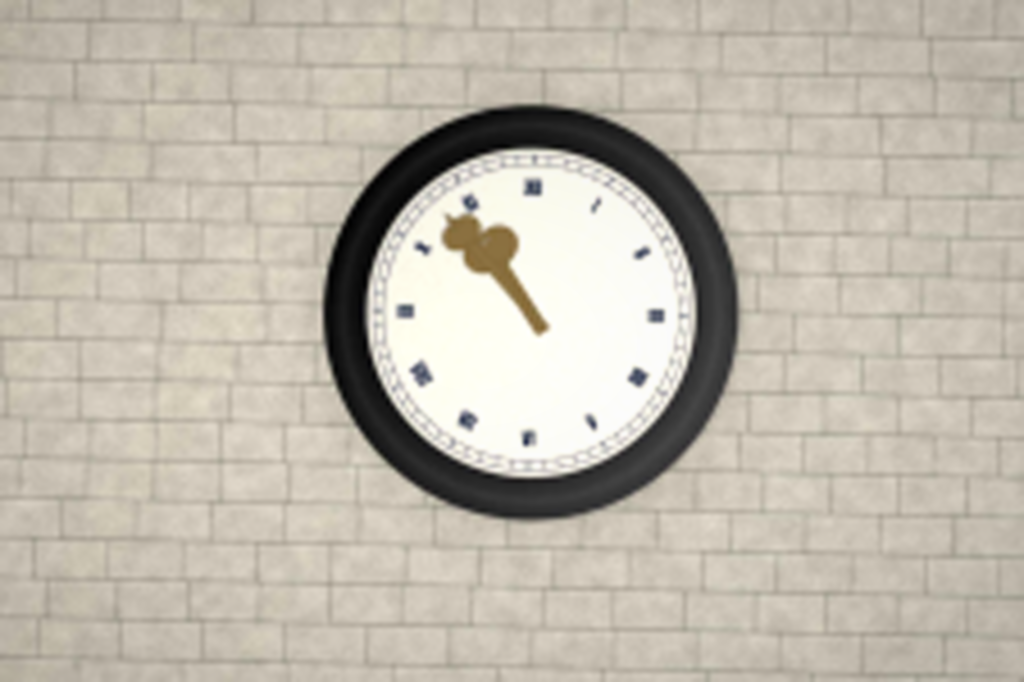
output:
10 h 53 min
